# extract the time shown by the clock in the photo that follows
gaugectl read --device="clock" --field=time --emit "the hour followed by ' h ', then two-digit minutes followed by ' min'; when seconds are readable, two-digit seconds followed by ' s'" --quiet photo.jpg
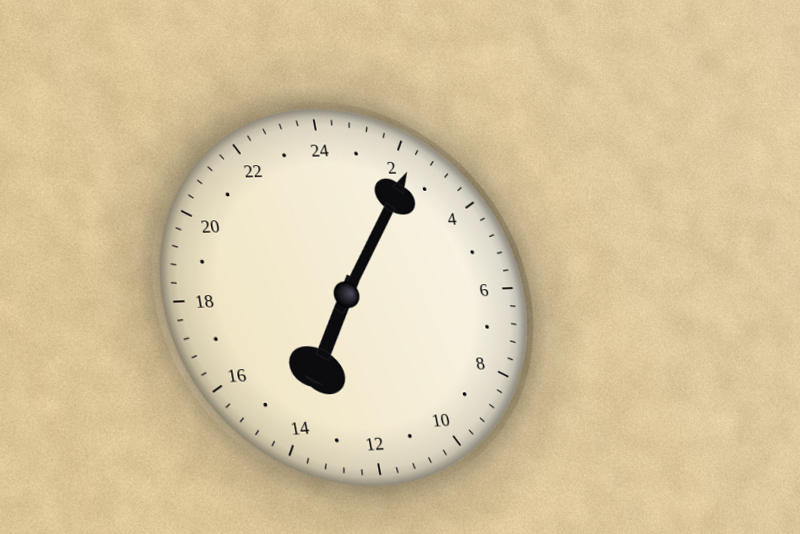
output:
14 h 06 min
